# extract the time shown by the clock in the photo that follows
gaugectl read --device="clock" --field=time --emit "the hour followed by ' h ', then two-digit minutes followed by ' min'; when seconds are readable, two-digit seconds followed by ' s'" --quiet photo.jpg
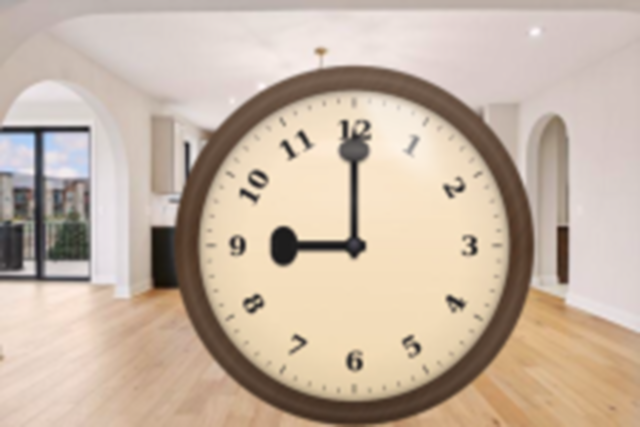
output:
9 h 00 min
